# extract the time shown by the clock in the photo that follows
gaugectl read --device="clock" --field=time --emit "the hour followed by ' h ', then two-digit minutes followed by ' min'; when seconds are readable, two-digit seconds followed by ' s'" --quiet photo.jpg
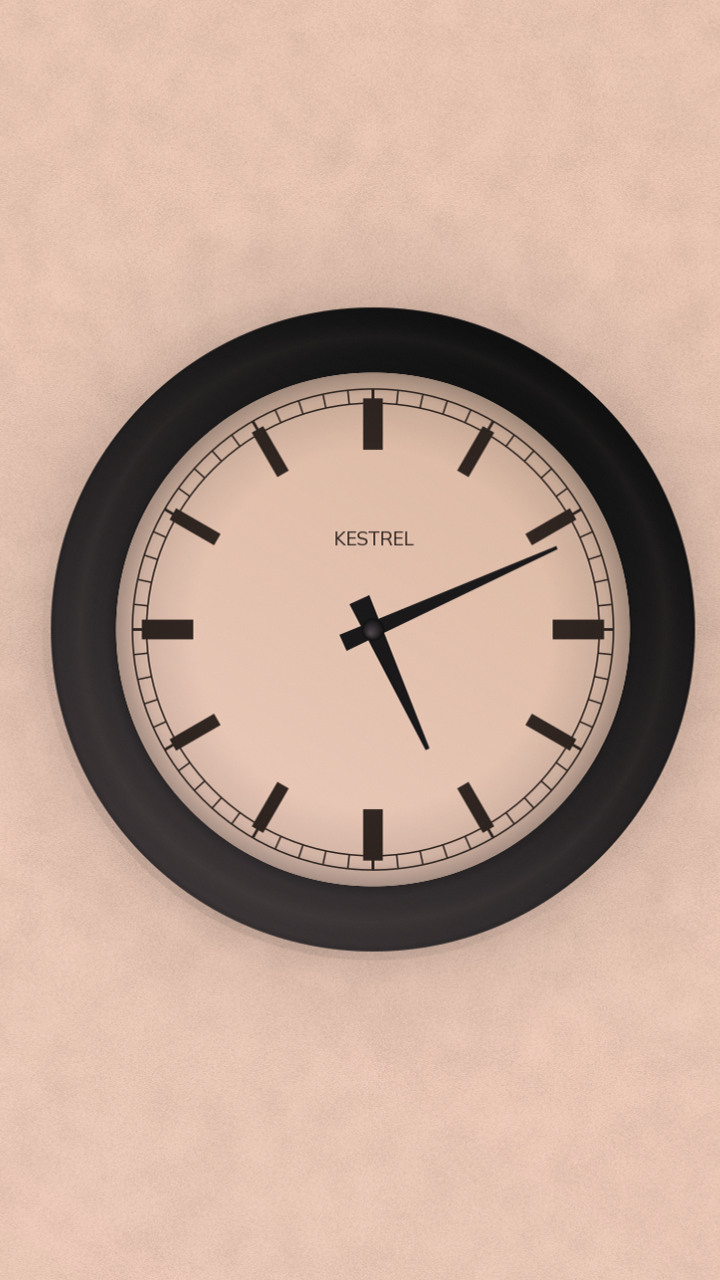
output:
5 h 11 min
